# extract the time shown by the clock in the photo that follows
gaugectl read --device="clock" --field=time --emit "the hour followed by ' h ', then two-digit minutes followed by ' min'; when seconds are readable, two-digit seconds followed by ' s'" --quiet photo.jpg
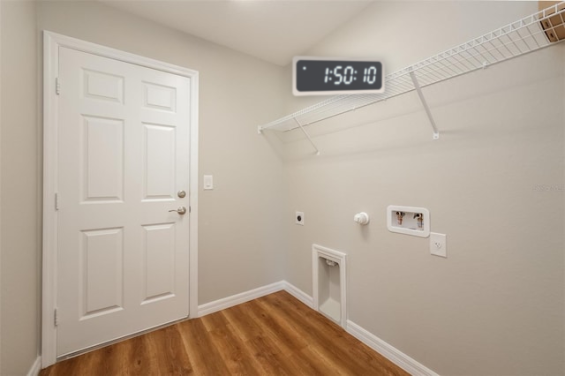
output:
1 h 50 min 10 s
